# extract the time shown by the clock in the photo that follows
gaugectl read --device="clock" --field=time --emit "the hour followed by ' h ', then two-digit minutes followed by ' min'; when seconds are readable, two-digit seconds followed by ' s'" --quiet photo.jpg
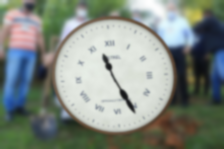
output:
11 h 26 min
